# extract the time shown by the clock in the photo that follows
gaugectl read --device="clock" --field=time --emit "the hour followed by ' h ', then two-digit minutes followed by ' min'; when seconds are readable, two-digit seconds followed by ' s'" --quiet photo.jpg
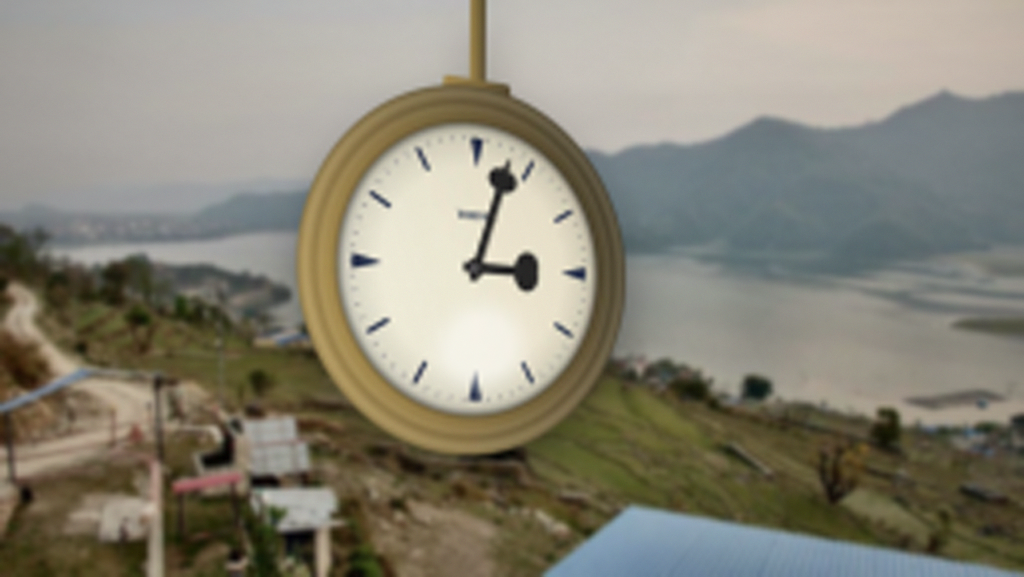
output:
3 h 03 min
